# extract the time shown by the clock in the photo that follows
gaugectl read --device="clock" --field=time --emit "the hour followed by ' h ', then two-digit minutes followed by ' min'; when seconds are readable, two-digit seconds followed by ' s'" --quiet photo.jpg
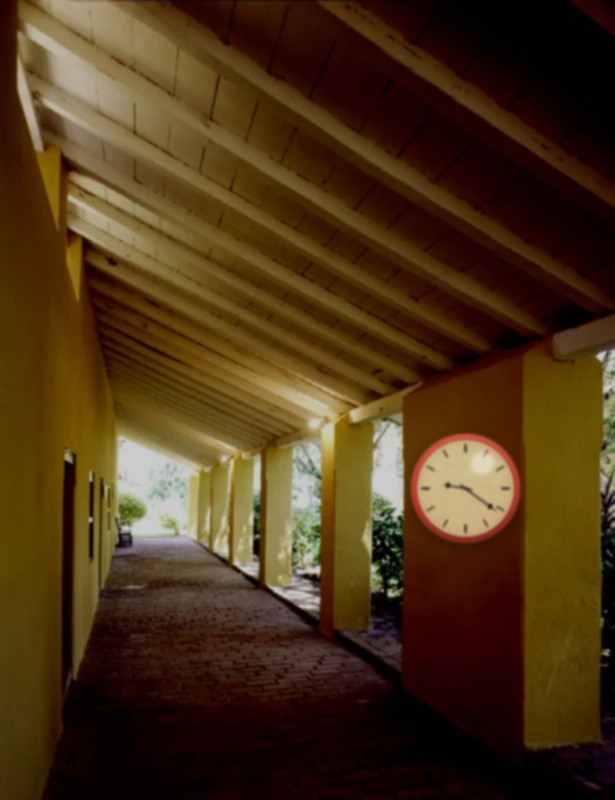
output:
9 h 21 min
